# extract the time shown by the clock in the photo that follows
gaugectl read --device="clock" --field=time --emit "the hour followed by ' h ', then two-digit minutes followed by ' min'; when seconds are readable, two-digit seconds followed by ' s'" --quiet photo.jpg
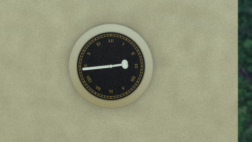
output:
2 h 44 min
